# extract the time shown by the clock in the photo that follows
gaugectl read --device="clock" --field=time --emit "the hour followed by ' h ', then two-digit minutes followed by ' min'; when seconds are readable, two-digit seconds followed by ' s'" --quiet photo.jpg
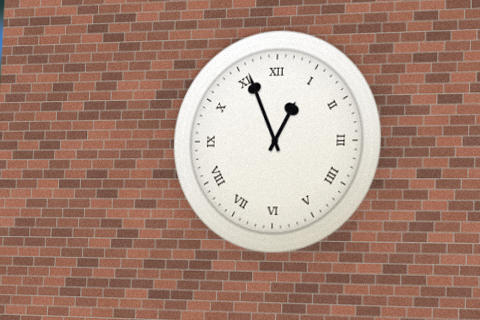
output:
12 h 56 min
